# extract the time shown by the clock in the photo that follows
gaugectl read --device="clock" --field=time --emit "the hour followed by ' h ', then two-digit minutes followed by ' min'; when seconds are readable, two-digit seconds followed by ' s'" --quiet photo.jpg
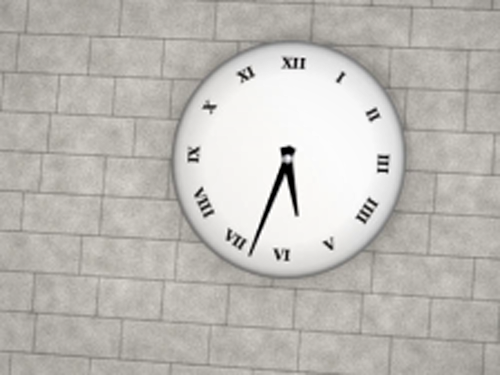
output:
5 h 33 min
